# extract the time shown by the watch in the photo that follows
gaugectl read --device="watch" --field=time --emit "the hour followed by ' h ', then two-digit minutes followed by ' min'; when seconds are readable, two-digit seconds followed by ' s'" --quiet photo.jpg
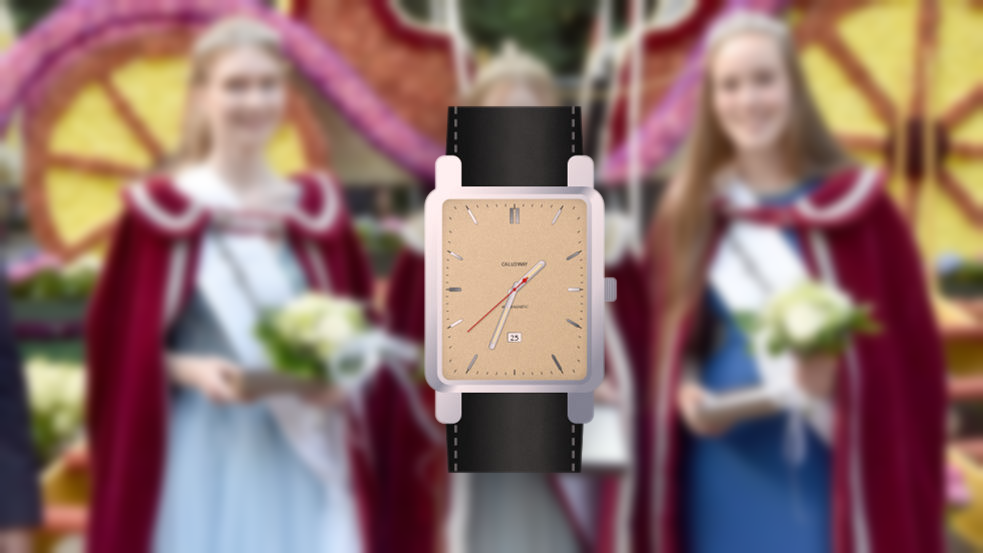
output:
1 h 33 min 38 s
